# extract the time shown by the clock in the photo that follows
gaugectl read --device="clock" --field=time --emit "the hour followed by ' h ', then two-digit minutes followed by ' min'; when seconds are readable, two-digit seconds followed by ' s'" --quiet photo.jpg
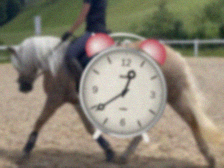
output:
12 h 39 min
